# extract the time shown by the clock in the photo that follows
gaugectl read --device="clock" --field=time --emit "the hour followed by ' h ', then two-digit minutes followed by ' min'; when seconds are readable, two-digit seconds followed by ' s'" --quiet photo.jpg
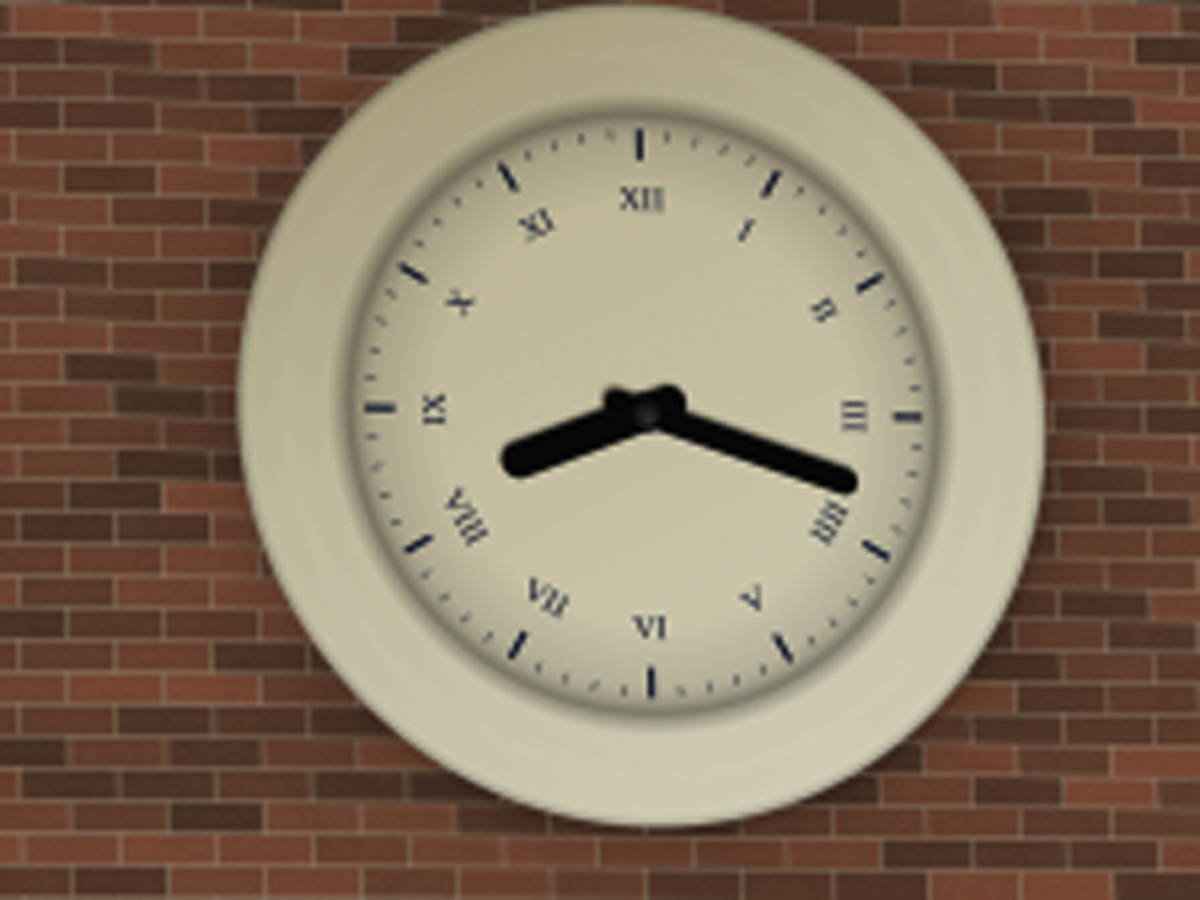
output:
8 h 18 min
